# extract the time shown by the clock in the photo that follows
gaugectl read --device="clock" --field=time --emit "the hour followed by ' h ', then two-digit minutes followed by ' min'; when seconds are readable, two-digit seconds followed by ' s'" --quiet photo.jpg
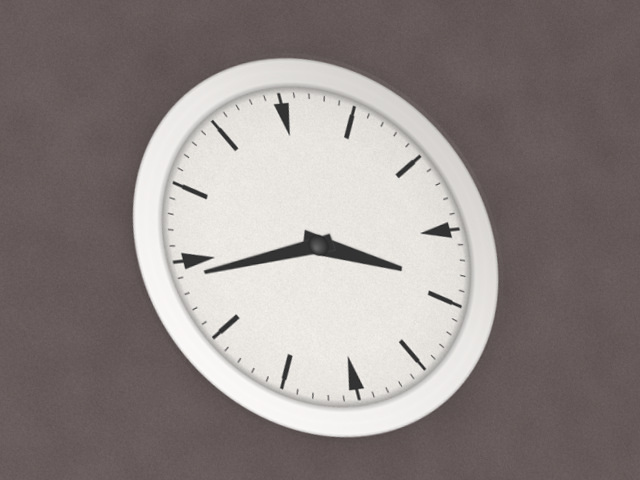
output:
3 h 44 min
